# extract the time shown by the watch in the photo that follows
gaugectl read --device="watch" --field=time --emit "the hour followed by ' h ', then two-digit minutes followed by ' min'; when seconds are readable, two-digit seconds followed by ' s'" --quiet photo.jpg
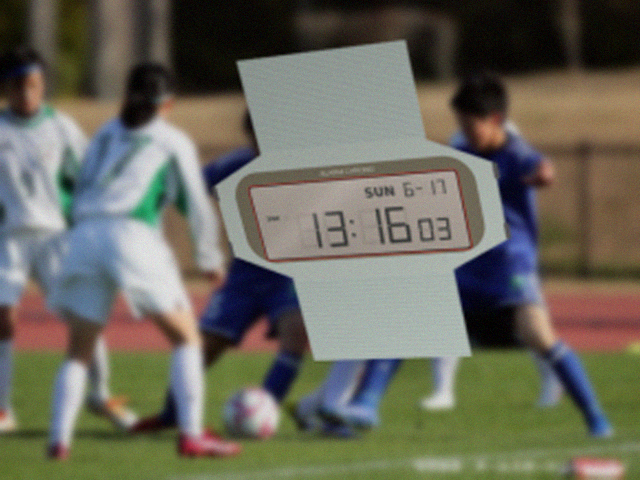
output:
13 h 16 min 03 s
